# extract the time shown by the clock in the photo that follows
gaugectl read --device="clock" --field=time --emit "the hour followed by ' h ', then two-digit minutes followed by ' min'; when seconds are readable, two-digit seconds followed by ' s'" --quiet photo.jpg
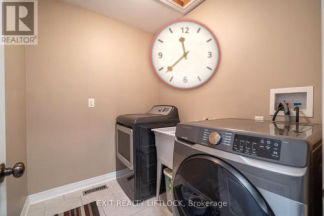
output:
11 h 38 min
